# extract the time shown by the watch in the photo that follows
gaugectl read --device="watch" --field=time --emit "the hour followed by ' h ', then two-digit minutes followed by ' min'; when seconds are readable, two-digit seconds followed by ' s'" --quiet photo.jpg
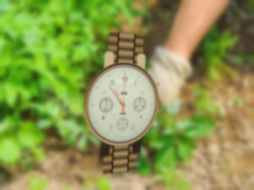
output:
10 h 53 min
